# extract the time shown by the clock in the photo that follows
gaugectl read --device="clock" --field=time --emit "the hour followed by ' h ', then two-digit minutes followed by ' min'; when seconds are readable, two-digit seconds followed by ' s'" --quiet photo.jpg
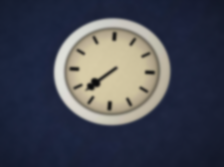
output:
7 h 38 min
